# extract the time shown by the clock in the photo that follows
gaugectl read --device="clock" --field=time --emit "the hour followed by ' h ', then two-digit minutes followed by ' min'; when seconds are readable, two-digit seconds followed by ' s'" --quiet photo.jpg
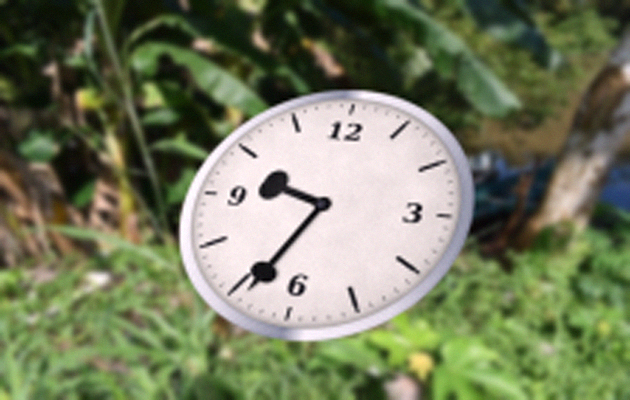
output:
9 h 34 min
